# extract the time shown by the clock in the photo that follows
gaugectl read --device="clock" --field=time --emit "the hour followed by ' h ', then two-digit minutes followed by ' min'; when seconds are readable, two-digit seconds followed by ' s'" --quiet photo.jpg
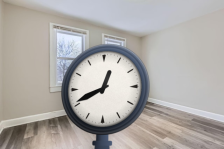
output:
12 h 41 min
